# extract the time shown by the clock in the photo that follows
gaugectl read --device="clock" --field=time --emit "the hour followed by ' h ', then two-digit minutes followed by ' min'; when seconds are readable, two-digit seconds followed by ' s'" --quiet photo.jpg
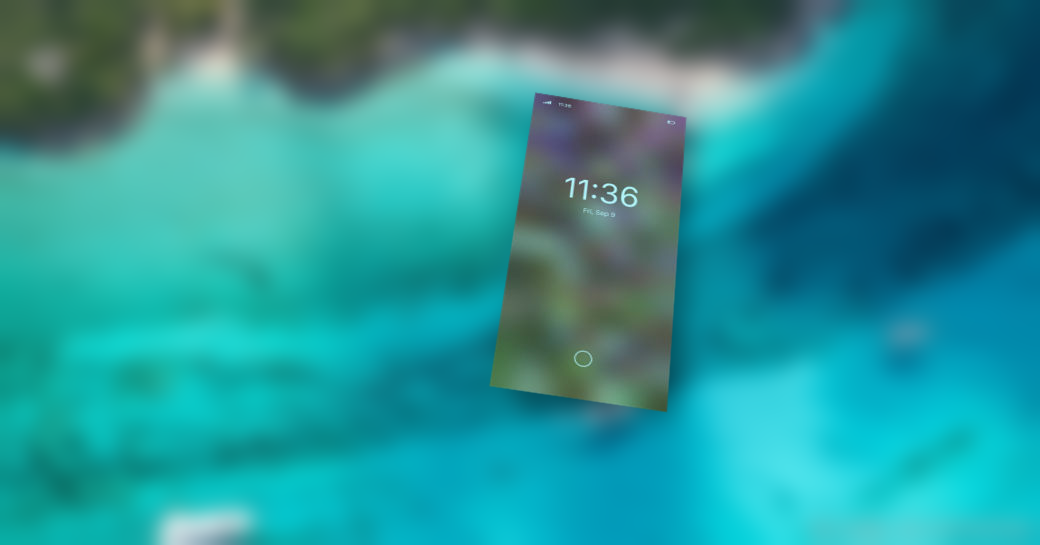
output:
11 h 36 min
